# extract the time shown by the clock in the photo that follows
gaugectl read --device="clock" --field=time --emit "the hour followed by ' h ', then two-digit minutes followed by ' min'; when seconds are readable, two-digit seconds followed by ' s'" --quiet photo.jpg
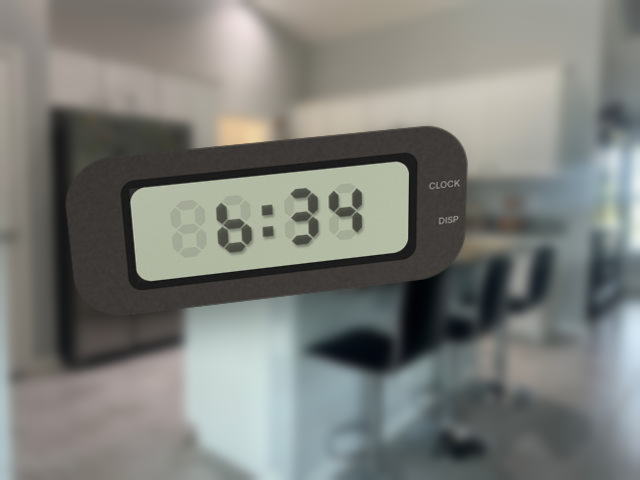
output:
6 h 34 min
